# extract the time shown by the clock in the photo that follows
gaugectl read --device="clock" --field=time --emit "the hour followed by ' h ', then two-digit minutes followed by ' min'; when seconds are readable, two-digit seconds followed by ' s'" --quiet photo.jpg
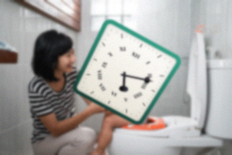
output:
5 h 12 min
